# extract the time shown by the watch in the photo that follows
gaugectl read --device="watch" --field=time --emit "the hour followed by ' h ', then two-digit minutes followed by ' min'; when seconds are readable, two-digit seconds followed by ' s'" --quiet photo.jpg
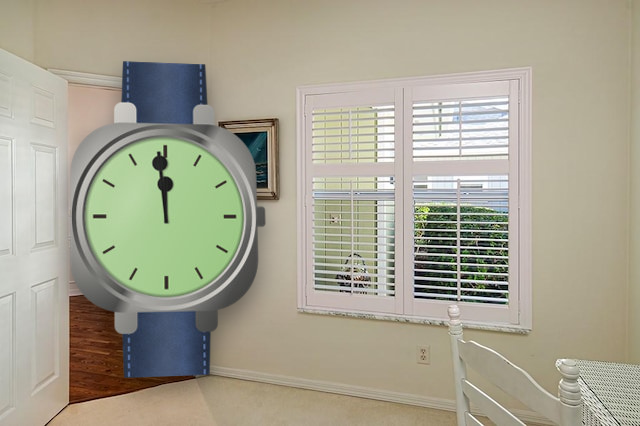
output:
11 h 59 min
